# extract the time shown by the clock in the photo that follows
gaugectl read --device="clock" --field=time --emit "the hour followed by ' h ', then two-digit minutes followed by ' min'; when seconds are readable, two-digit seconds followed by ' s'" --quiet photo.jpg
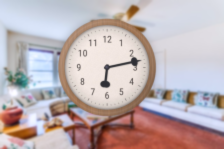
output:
6 h 13 min
